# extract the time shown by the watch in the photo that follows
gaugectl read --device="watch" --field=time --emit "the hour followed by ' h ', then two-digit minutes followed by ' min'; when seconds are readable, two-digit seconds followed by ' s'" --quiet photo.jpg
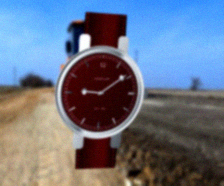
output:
9 h 09 min
